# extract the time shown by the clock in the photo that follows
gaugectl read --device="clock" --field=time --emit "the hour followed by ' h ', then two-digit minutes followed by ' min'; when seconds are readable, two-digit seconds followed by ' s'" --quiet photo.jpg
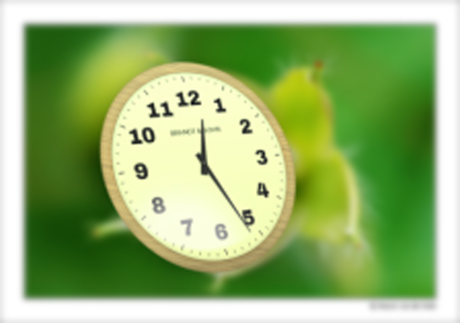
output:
12 h 26 min
